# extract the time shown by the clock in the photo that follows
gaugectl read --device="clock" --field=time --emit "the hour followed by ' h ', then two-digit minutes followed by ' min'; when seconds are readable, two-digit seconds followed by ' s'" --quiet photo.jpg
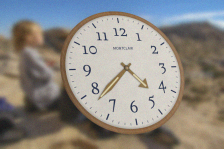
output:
4 h 38 min
